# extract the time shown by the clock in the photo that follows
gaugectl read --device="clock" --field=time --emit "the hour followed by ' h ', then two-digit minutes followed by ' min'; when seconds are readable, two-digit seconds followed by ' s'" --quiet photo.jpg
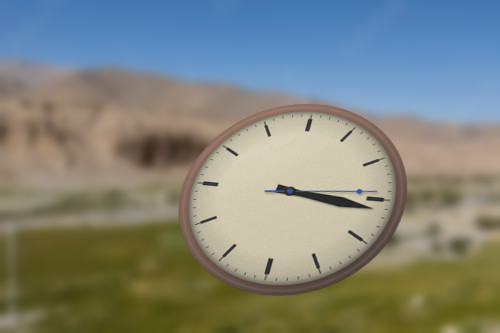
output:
3 h 16 min 14 s
